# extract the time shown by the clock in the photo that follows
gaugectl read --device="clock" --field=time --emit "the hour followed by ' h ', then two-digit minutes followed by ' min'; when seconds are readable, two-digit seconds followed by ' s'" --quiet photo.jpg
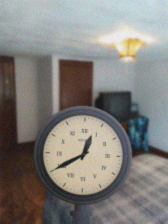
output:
12 h 40 min
